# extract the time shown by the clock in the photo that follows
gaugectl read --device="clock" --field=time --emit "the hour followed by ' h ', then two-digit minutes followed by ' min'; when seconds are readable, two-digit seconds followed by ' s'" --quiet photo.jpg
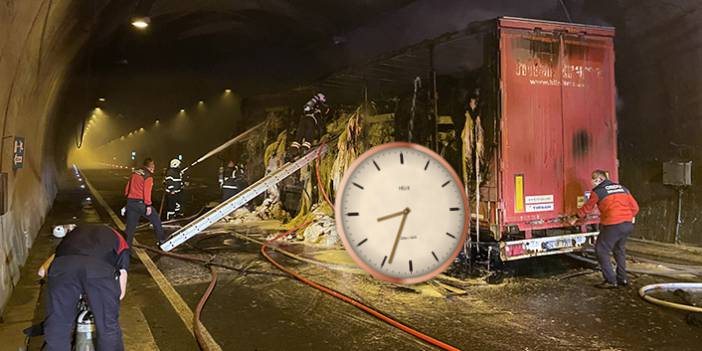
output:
8 h 34 min
